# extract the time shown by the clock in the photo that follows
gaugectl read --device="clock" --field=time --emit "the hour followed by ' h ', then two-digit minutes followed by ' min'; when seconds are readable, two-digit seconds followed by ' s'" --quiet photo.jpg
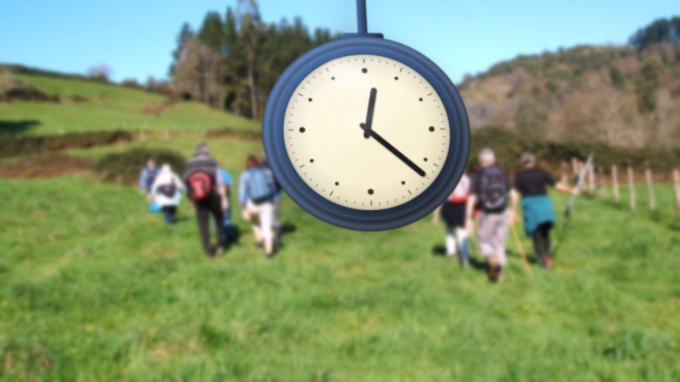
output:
12 h 22 min
